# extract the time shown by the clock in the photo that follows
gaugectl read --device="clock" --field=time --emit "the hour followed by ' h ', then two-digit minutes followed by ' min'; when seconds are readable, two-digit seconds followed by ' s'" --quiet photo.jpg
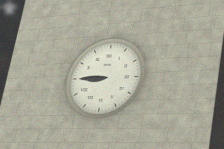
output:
8 h 45 min
